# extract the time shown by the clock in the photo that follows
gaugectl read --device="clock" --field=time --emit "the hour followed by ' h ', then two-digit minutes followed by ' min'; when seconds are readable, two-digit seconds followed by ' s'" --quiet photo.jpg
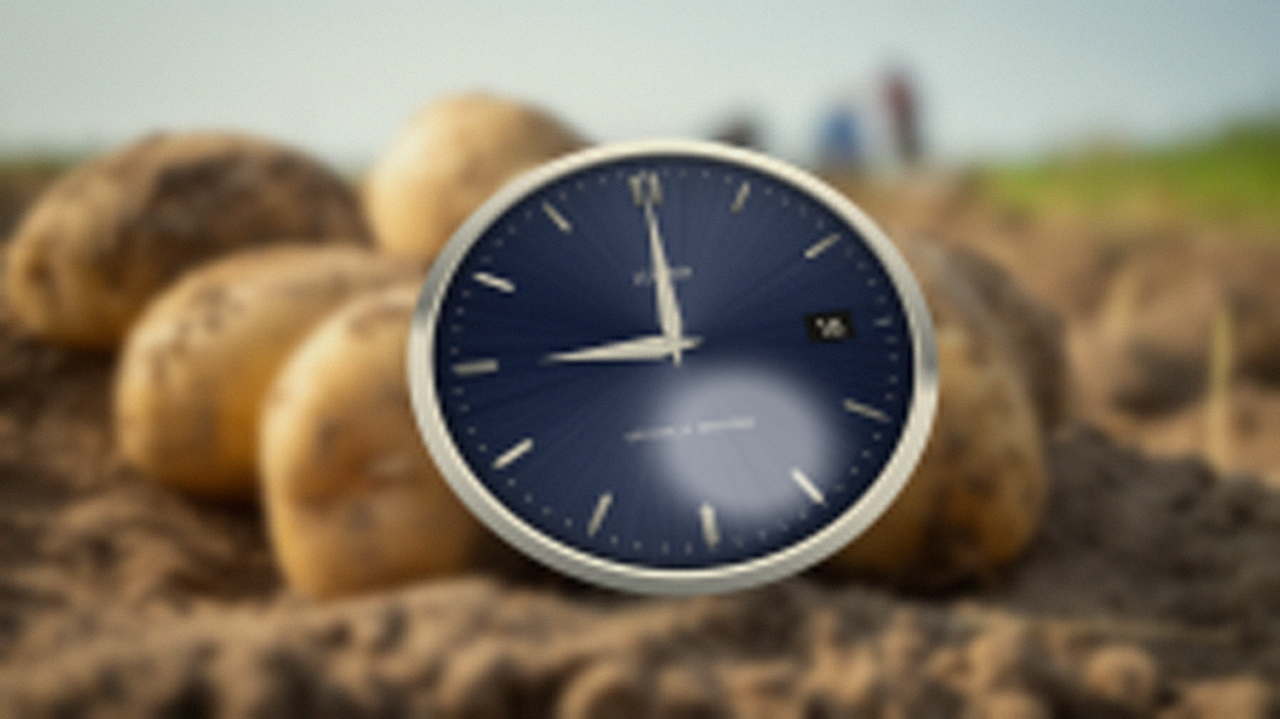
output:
9 h 00 min
